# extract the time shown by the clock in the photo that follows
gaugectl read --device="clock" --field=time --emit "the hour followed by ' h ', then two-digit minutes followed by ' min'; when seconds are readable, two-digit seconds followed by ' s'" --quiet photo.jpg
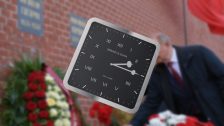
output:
2 h 15 min
